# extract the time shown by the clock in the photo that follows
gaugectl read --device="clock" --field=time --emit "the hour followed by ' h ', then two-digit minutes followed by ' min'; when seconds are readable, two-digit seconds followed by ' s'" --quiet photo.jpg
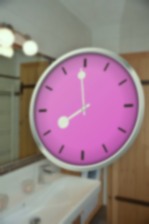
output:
7 h 59 min
